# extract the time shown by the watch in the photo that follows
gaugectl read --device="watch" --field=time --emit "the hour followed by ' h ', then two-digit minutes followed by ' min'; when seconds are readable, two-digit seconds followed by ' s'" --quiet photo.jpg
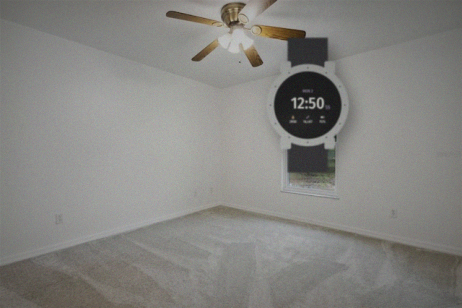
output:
12 h 50 min
